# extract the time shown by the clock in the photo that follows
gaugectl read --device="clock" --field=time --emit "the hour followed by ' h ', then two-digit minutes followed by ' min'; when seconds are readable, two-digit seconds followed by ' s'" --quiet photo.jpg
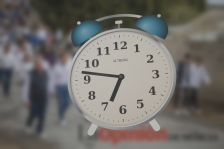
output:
6 h 47 min
